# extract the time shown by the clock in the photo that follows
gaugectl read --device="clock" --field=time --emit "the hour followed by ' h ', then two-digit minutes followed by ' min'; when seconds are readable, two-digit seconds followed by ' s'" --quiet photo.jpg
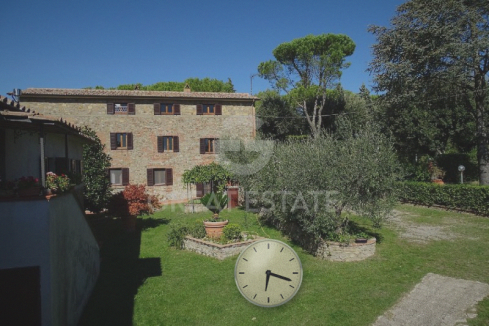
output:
6 h 18 min
